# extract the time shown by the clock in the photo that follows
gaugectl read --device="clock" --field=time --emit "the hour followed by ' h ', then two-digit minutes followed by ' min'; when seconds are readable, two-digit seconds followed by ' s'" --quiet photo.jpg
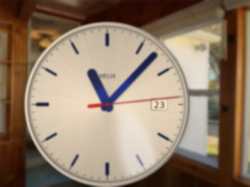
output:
11 h 07 min 14 s
